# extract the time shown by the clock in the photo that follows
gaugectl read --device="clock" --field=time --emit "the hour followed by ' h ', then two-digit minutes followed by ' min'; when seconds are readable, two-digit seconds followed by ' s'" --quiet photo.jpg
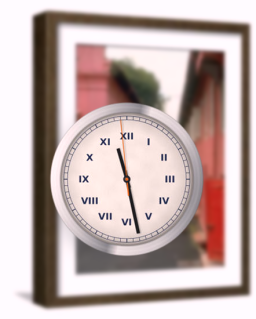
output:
11 h 27 min 59 s
